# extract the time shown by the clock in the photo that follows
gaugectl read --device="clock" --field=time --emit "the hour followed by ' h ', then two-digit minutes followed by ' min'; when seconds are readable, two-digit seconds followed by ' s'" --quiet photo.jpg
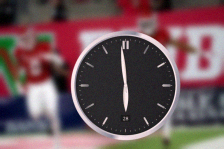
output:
5 h 59 min
